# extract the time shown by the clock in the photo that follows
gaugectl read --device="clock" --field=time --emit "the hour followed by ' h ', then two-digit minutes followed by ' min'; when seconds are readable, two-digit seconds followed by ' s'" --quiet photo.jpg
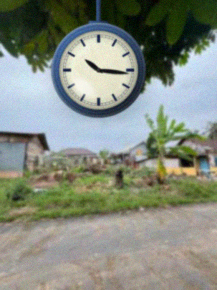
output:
10 h 16 min
